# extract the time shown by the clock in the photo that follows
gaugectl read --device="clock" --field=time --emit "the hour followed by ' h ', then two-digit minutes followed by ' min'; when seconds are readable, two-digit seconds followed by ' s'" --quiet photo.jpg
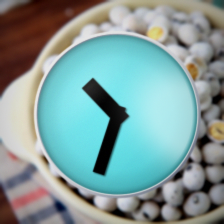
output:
10 h 33 min
